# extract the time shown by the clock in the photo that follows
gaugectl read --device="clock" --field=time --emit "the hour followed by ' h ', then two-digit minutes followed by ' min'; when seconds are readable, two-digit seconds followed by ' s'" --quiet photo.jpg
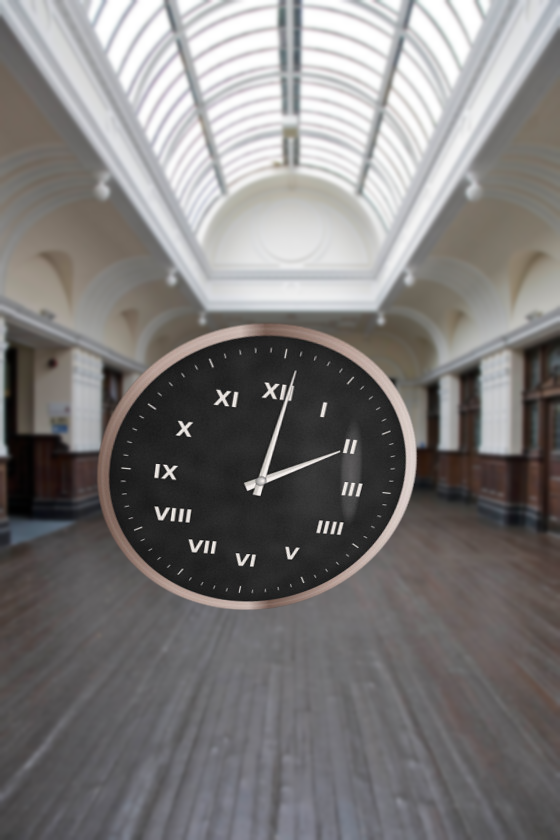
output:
2 h 01 min
